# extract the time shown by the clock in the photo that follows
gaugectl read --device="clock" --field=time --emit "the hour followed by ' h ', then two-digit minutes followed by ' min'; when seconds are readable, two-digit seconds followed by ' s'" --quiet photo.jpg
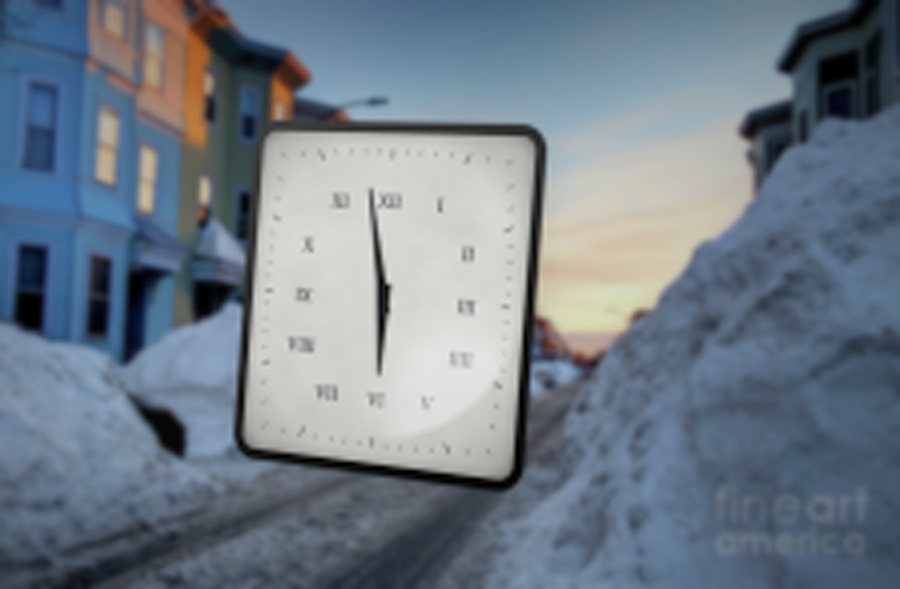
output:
5 h 58 min
